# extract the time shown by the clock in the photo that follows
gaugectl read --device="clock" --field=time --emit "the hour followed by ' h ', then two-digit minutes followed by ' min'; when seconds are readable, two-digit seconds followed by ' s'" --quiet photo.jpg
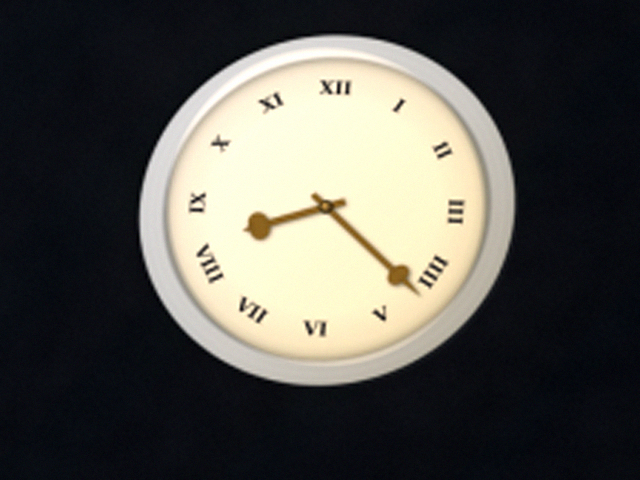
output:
8 h 22 min
